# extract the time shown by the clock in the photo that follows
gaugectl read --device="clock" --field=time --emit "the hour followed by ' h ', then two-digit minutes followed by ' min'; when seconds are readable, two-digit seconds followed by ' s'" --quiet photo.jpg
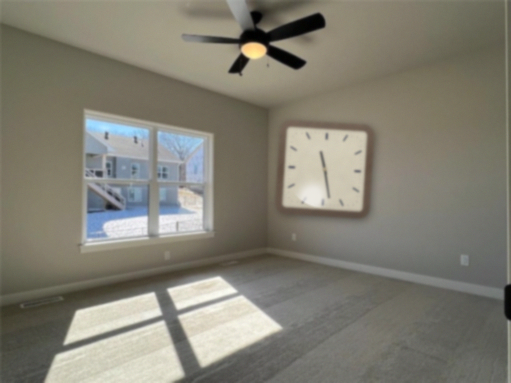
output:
11 h 28 min
